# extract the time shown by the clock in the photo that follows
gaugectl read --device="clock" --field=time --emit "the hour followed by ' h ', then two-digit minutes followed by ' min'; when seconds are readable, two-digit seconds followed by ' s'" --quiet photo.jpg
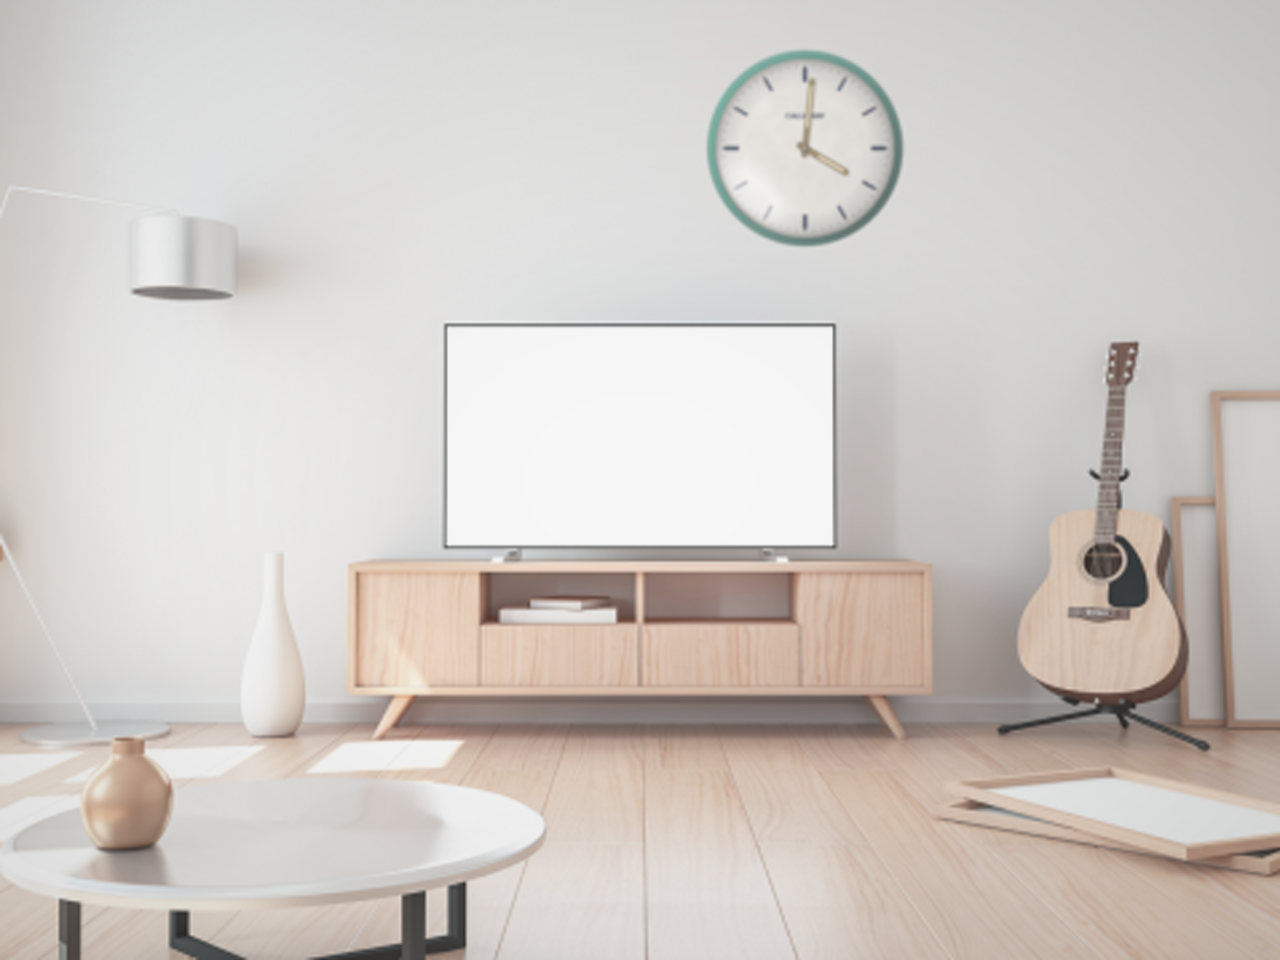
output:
4 h 01 min
